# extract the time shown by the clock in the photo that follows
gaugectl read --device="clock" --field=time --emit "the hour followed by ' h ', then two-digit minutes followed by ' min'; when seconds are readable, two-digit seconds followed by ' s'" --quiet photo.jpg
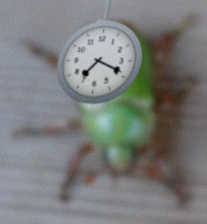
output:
7 h 19 min
